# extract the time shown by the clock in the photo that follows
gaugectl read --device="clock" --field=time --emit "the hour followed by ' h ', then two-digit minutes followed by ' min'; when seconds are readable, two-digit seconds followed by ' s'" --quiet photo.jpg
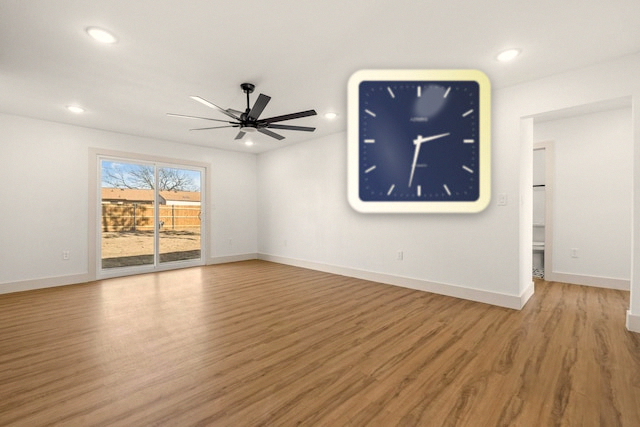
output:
2 h 32 min
